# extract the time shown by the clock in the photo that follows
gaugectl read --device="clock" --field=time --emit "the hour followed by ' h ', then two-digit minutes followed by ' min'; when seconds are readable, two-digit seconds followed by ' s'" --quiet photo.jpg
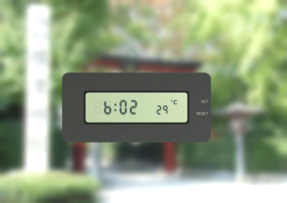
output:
6 h 02 min
